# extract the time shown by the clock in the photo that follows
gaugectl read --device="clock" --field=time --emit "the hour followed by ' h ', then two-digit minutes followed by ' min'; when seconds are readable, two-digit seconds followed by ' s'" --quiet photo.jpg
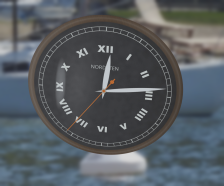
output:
12 h 13 min 36 s
